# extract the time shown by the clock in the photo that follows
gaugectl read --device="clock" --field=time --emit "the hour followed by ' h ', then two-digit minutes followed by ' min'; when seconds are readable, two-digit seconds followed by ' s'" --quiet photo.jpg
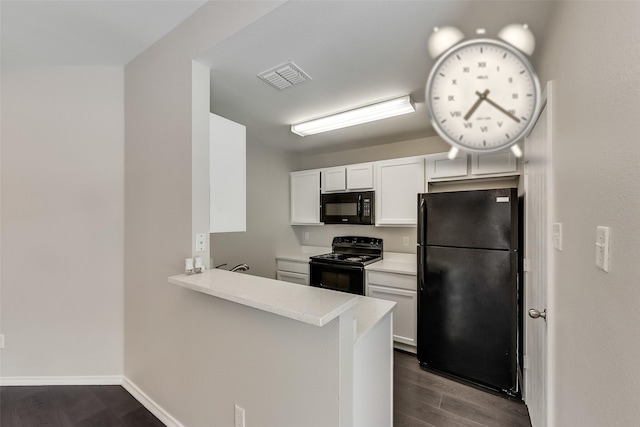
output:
7 h 21 min
